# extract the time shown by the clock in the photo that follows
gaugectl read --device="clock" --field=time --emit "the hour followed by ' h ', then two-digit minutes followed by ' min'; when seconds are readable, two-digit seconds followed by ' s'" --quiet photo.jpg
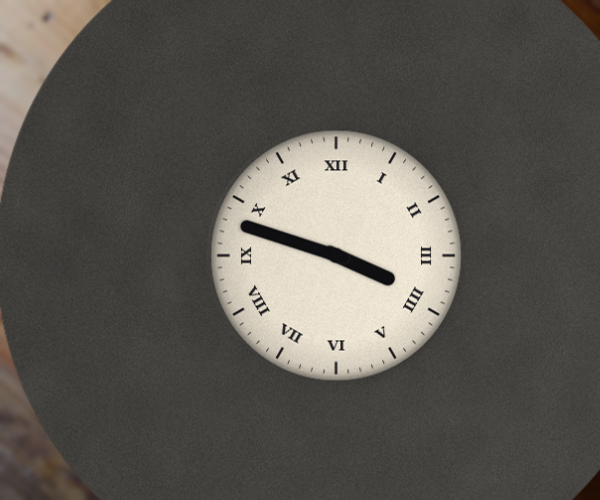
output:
3 h 48 min
